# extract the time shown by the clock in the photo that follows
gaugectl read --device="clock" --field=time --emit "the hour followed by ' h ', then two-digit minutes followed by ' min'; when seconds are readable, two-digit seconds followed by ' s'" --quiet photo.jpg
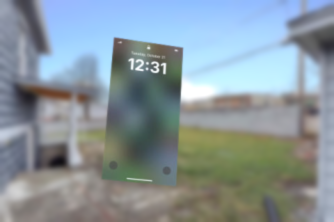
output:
12 h 31 min
